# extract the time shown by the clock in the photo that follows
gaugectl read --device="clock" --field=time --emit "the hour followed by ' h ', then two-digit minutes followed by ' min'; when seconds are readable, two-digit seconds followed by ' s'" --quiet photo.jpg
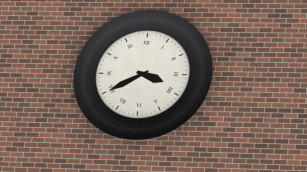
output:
3 h 40 min
